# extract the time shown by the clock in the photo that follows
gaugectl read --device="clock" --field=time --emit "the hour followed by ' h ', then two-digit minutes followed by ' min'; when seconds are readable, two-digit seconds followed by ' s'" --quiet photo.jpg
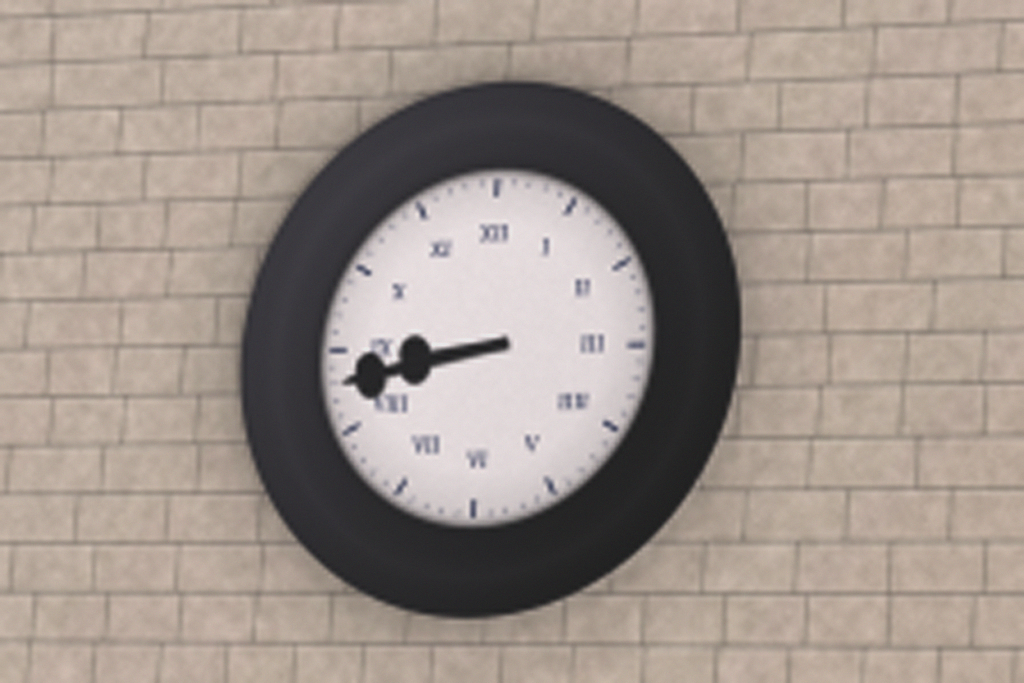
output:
8 h 43 min
